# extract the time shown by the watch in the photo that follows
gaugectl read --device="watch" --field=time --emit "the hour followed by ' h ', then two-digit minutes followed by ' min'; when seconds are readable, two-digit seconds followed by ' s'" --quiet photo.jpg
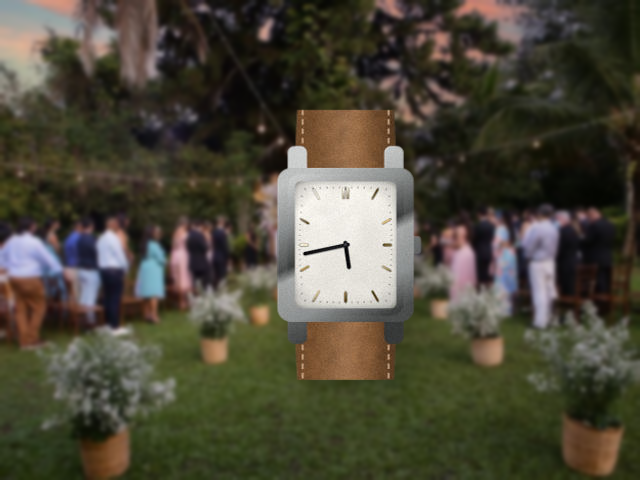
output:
5 h 43 min
